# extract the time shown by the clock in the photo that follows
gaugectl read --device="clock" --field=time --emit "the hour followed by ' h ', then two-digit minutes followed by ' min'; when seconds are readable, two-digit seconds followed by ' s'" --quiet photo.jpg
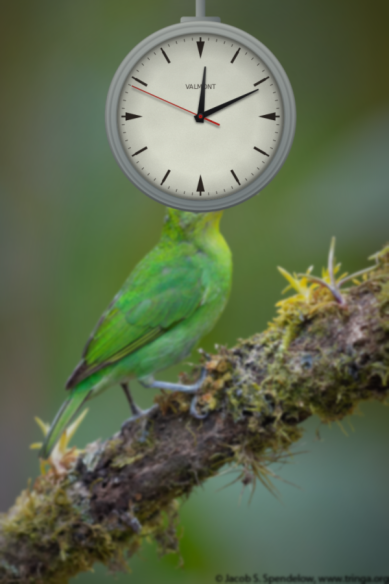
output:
12 h 10 min 49 s
